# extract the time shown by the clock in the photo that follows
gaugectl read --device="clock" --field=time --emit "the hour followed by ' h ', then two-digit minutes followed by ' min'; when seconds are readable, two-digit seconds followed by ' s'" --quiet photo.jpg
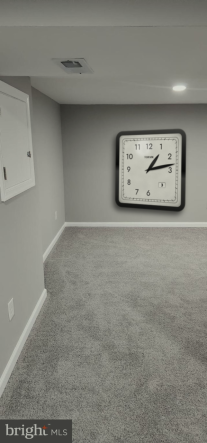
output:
1 h 13 min
